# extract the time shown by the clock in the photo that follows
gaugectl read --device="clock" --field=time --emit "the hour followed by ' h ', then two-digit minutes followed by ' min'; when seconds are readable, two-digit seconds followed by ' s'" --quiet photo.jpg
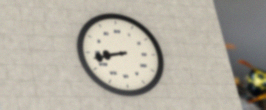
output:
8 h 43 min
